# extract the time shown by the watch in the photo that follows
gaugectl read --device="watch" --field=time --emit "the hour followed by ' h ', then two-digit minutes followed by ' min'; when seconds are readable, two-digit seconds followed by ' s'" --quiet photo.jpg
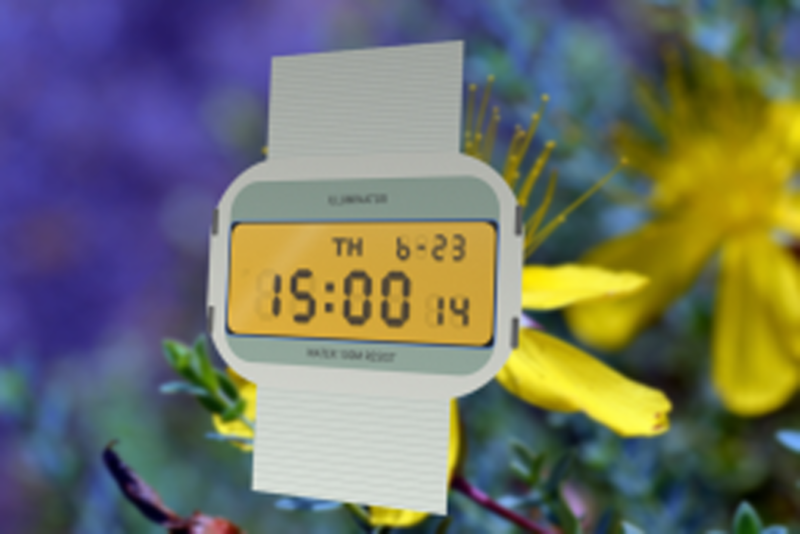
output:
15 h 00 min 14 s
